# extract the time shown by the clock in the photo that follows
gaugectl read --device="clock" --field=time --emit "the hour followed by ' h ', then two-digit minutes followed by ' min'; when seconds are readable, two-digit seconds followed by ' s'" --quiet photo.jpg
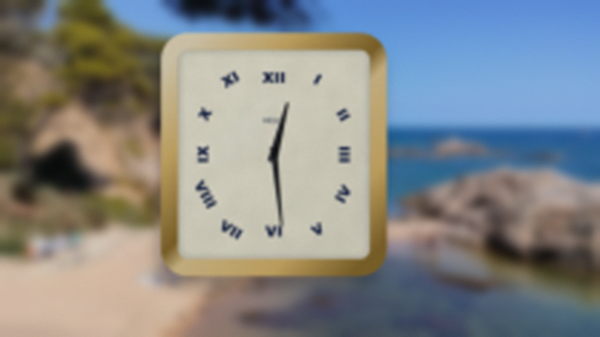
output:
12 h 29 min
